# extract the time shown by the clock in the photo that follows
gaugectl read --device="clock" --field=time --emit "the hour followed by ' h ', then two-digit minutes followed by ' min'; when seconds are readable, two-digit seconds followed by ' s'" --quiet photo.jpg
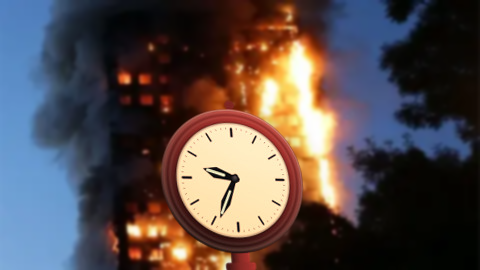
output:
9 h 34 min
